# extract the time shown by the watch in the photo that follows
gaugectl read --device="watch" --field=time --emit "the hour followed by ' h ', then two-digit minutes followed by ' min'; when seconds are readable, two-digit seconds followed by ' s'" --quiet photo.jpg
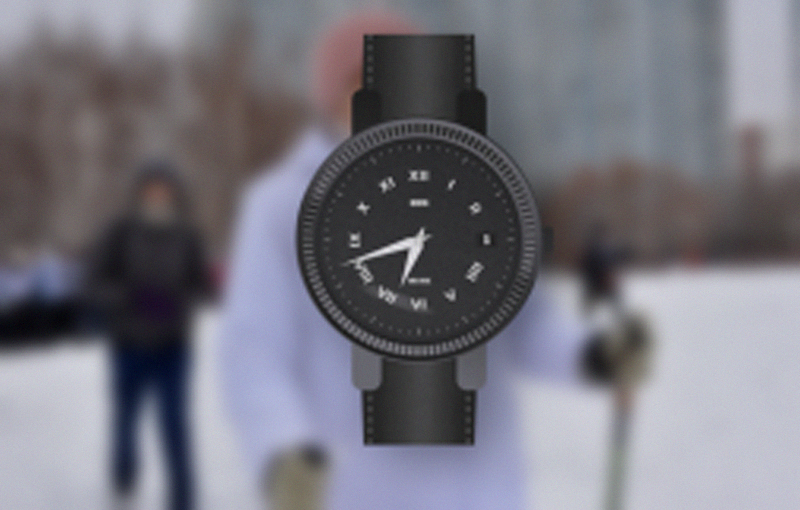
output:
6 h 42 min
